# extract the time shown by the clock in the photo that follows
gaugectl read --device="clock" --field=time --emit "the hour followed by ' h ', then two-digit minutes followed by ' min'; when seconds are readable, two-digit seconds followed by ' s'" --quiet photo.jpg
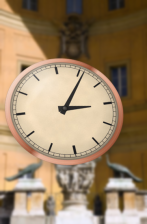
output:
3 h 06 min
